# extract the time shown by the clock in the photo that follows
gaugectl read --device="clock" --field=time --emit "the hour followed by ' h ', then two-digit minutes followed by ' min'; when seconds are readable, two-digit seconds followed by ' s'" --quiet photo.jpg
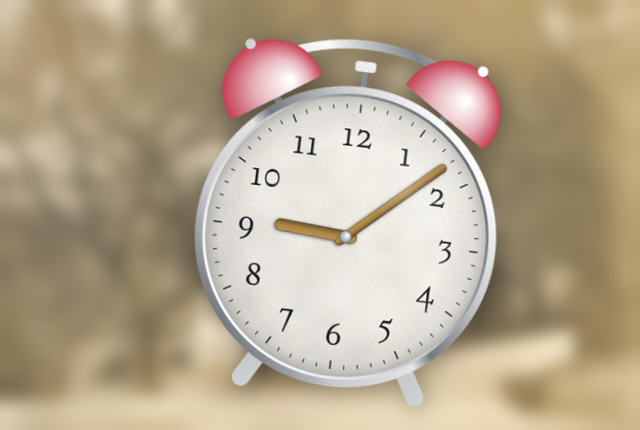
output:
9 h 08 min
